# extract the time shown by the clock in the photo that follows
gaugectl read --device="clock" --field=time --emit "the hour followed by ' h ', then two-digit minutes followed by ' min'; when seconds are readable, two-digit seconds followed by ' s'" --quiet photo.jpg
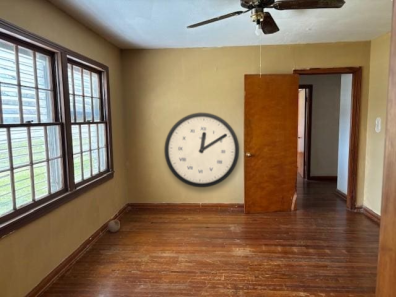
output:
12 h 09 min
